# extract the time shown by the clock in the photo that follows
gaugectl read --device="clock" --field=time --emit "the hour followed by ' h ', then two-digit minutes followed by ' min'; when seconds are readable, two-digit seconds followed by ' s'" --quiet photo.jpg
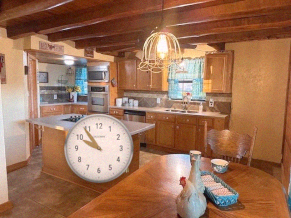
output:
9 h 54 min
